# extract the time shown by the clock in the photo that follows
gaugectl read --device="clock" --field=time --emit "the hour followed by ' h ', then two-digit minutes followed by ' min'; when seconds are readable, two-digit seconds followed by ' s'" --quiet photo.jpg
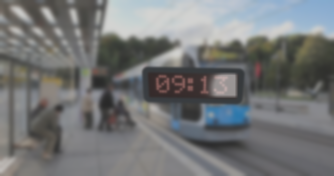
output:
9 h 13 min
